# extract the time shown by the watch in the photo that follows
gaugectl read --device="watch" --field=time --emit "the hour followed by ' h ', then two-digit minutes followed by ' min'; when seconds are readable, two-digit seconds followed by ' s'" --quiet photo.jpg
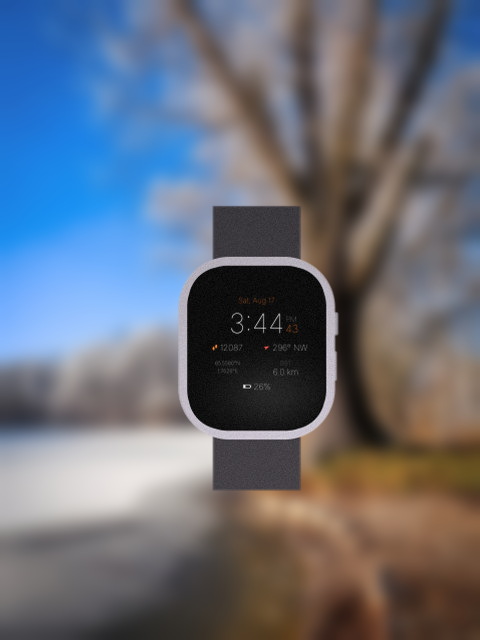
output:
3 h 44 min 43 s
